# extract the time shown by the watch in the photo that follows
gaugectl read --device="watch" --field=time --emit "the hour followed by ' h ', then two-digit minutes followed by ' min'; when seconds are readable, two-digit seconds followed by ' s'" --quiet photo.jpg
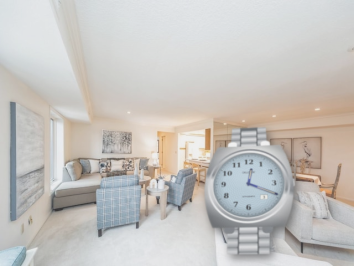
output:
12 h 19 min
